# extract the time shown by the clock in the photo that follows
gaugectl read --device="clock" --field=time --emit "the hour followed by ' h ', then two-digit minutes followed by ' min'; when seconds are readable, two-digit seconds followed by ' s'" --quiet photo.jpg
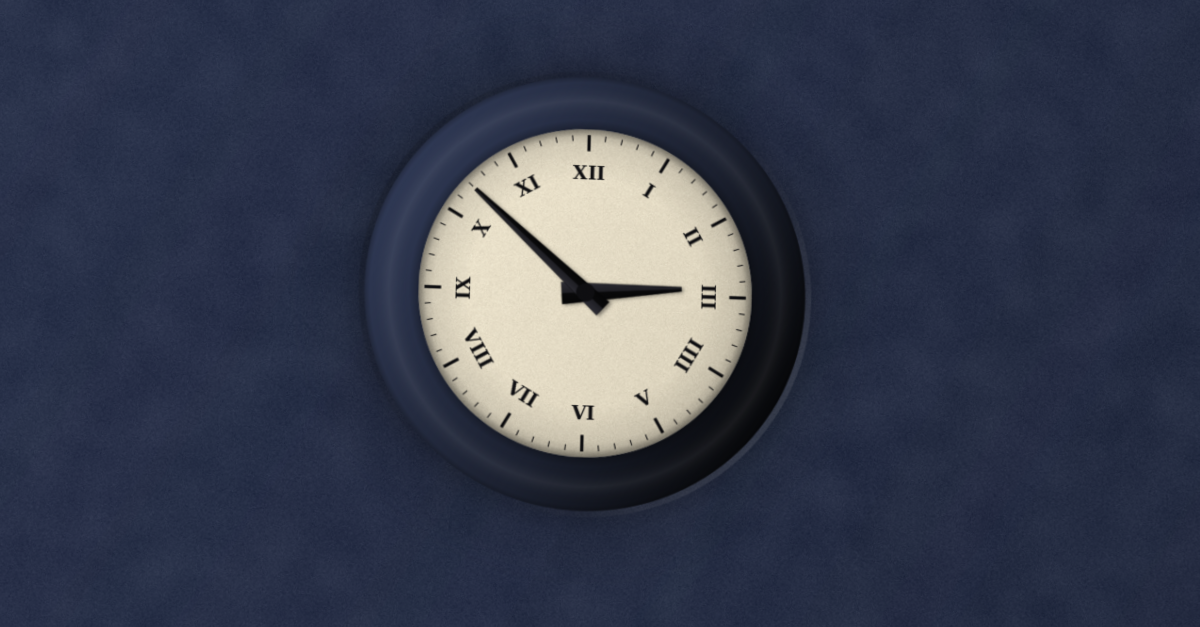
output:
2 h 52 min
